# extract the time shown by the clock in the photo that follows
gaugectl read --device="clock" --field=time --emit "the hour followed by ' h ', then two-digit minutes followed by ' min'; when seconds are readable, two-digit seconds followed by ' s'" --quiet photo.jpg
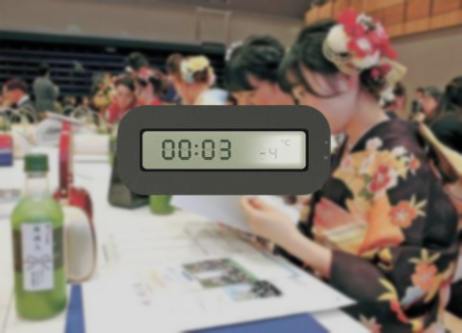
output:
0 h 03 min
